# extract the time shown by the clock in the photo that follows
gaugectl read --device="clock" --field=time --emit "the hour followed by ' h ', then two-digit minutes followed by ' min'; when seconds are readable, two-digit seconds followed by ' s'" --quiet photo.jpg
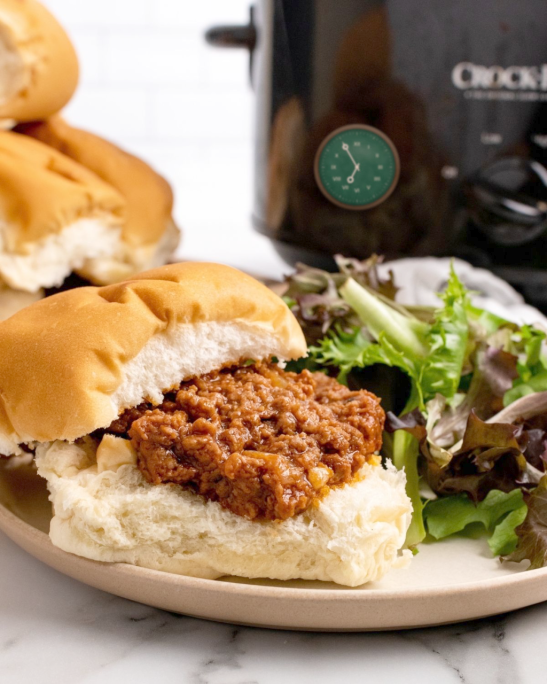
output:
6 h 55 min
